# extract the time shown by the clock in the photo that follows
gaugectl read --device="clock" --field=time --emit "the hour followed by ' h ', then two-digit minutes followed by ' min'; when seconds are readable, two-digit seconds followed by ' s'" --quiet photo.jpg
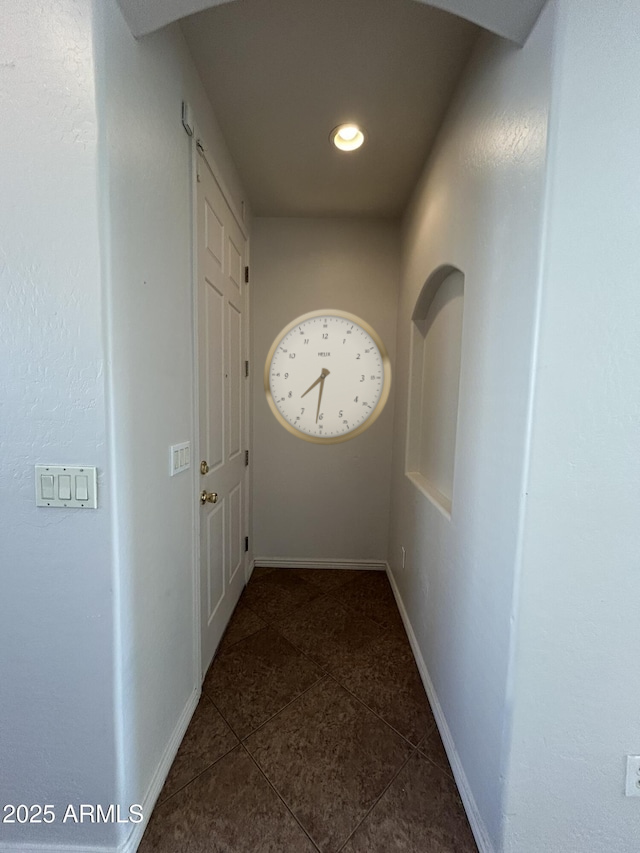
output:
7 h 31 min
